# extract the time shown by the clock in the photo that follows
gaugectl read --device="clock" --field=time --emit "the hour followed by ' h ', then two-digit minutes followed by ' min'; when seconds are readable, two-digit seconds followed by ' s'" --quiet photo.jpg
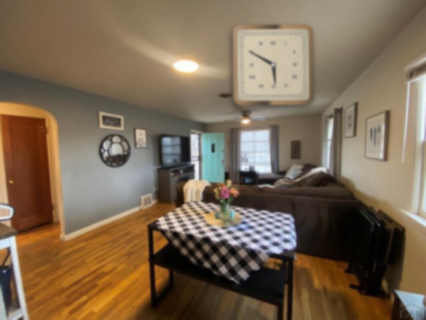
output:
5 h 50 min
